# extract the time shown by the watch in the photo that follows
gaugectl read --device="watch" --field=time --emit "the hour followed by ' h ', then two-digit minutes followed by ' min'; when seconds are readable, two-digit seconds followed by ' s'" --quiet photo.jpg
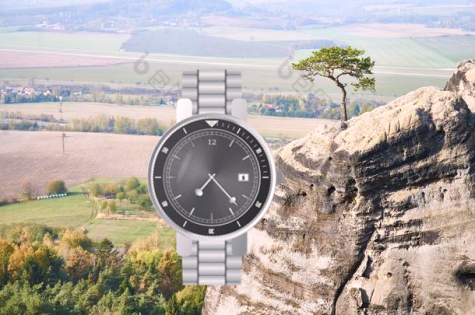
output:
7 h 23 min
